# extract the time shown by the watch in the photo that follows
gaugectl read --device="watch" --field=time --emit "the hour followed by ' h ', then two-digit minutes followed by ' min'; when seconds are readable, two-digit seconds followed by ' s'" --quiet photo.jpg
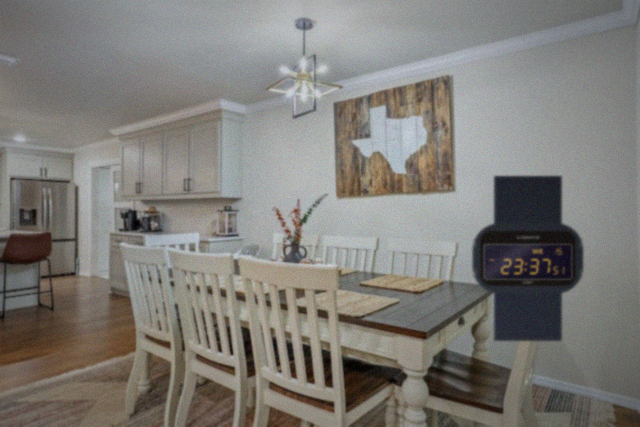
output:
23 h 37 min
